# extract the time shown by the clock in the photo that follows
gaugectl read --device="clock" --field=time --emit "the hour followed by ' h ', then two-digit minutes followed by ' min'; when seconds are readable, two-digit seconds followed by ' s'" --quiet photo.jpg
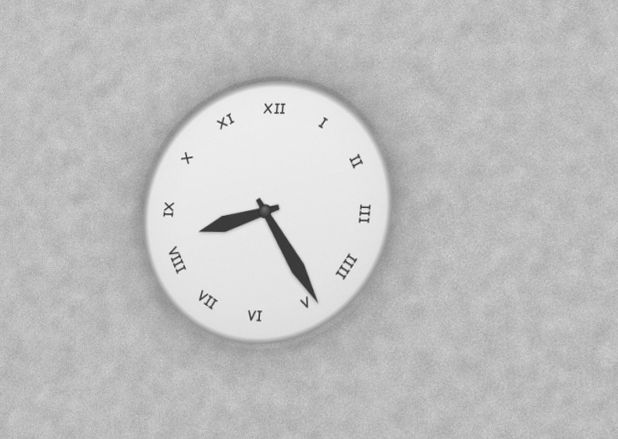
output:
8 h 24 min
